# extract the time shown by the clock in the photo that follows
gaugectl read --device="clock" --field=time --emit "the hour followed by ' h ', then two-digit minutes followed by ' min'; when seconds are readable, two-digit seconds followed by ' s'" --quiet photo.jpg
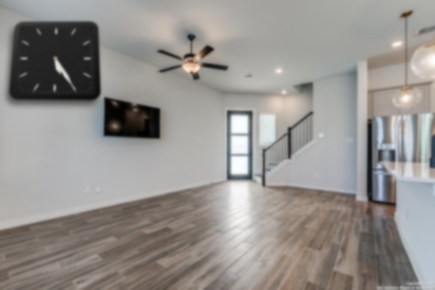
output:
5 h 25 min
